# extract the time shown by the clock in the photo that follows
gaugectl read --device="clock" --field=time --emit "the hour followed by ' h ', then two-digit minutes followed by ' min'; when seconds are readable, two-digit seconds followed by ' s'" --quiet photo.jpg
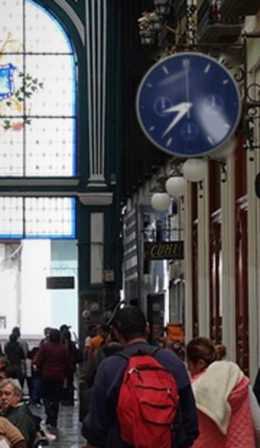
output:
8 h 37 min
